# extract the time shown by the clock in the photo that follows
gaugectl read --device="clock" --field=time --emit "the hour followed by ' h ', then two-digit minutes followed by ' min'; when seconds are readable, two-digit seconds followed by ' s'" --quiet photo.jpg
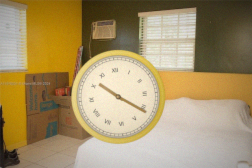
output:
10 h 21 min
